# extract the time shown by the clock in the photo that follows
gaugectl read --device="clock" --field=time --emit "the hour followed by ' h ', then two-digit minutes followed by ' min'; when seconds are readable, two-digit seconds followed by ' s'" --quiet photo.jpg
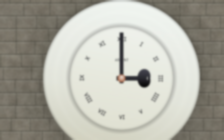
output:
3 h 00 min
